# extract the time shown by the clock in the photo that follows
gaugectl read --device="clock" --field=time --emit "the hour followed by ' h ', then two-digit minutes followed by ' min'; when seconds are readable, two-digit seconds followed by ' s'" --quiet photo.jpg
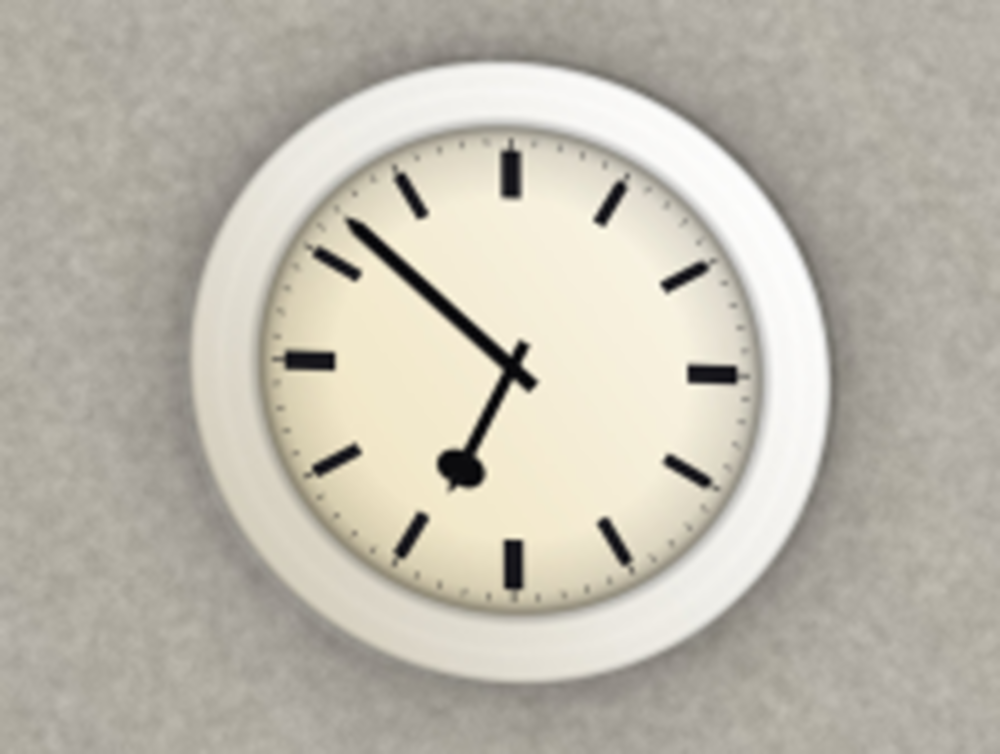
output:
6 h 52 min
